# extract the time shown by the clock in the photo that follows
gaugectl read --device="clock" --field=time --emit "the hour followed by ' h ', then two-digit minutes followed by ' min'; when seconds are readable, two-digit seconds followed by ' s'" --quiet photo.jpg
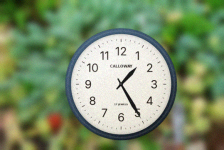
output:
1 h 25 min
